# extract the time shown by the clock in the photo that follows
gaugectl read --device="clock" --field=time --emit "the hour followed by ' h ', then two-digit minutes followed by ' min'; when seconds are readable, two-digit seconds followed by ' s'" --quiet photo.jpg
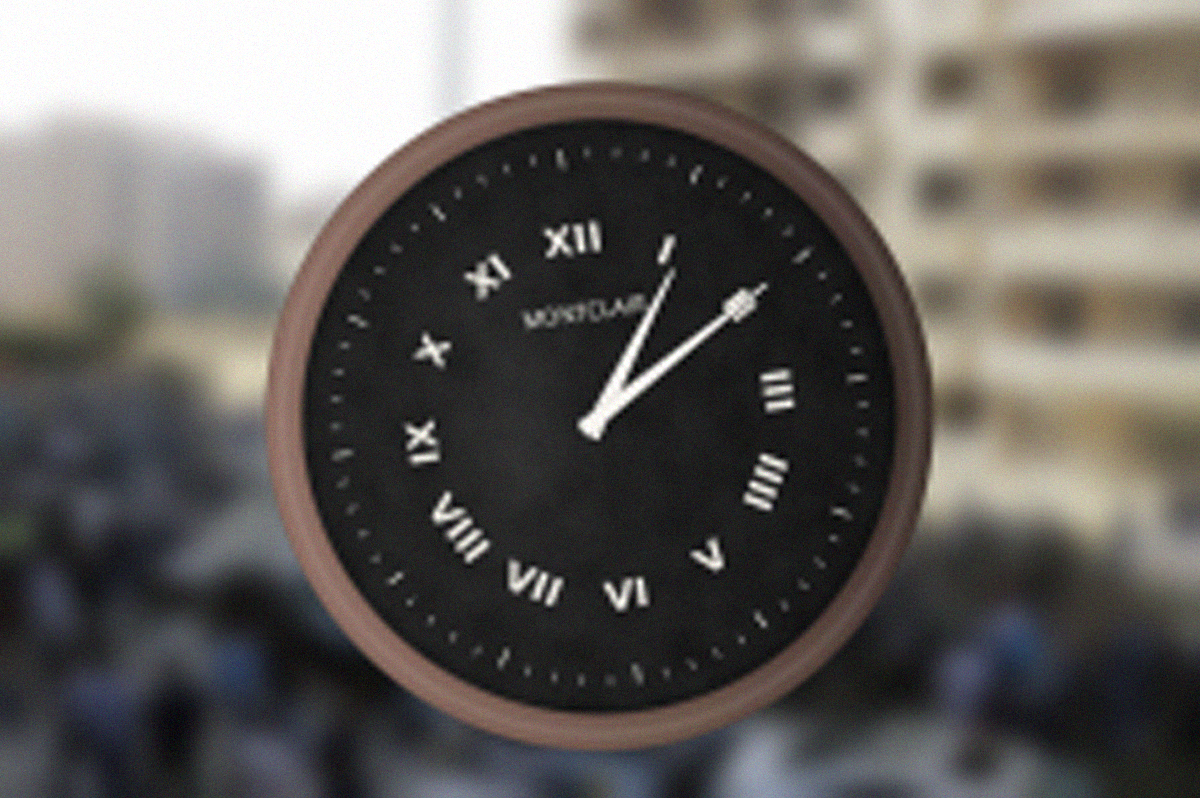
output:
1 h 10 min
